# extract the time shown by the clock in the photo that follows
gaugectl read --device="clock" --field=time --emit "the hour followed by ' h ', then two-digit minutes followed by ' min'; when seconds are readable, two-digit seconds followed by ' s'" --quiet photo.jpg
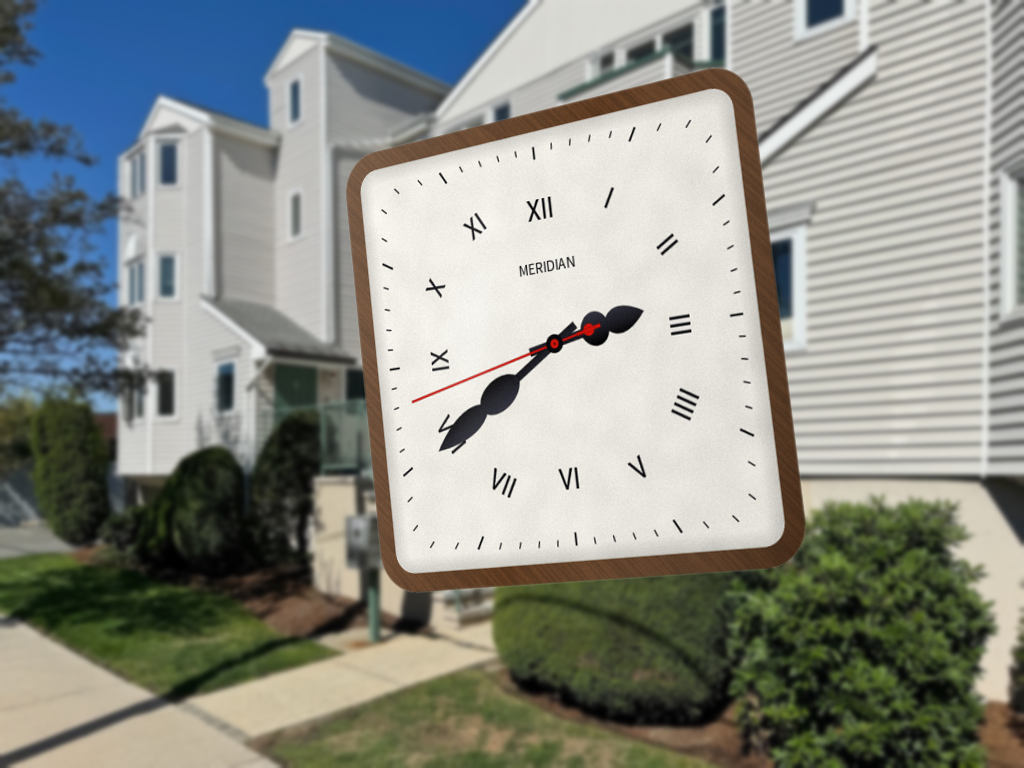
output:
2 h 39 min 43 s
